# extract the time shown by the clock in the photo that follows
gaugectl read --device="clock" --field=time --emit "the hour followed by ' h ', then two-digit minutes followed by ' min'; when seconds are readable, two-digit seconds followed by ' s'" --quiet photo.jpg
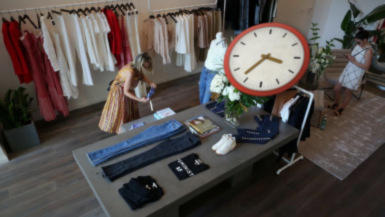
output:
3 h 37 min
